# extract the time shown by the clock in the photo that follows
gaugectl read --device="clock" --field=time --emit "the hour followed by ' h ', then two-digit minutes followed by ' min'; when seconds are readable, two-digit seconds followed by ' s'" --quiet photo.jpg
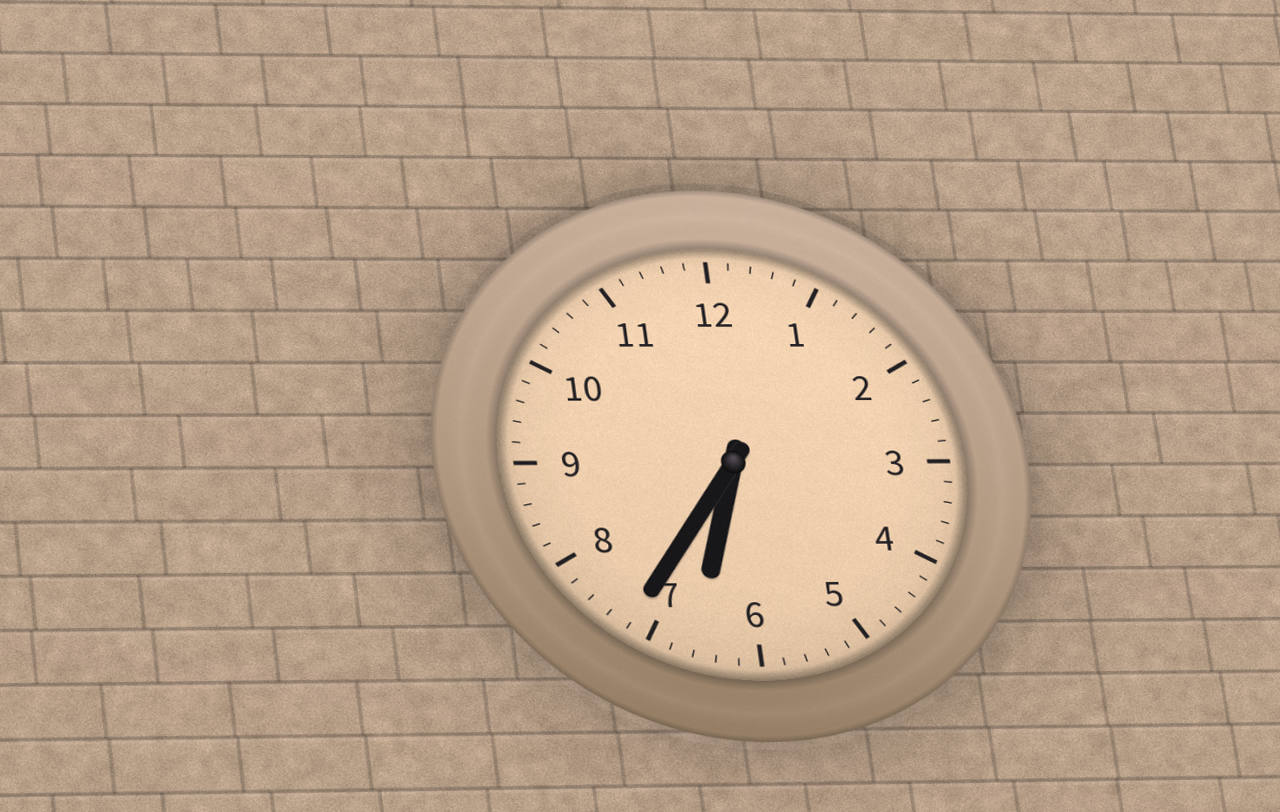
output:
6 h 36 min
